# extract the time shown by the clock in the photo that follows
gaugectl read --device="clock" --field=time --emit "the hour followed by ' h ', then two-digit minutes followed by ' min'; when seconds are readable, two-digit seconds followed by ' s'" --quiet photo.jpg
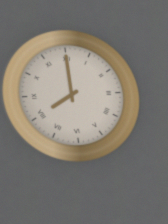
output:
8 h 00 min
